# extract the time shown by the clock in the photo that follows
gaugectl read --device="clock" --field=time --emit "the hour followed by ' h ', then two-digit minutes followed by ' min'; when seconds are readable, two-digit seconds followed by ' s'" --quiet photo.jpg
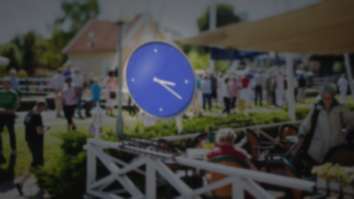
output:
3 h 21 min
